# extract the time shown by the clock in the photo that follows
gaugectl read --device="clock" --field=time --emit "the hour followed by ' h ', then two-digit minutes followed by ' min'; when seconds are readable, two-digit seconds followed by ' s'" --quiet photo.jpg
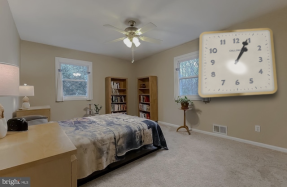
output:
1 h 04 min
